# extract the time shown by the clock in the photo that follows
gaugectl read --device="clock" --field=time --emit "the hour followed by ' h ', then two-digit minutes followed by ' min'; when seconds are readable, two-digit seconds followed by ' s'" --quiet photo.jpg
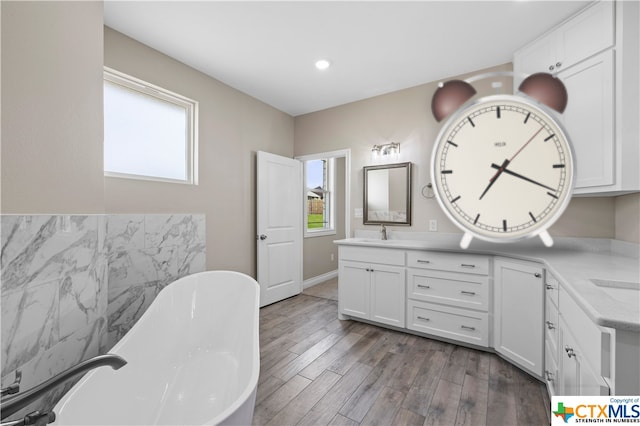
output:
7 h 19 min 08 s
